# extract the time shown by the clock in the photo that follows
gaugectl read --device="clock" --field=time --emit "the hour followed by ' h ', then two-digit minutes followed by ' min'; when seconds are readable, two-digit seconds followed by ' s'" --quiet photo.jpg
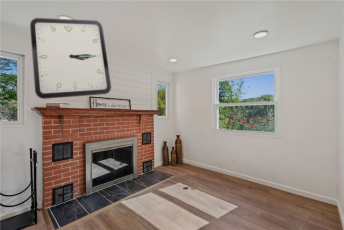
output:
3 h 15 min
